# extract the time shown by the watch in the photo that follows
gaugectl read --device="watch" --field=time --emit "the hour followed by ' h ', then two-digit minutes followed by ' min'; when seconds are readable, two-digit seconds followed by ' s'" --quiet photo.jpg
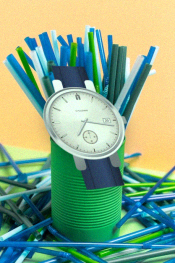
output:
7 h 17 min
